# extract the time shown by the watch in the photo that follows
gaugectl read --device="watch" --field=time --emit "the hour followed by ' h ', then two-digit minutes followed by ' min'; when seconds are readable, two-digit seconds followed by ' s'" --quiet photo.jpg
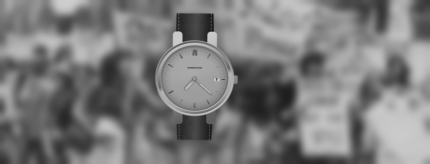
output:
7 h 22 min
